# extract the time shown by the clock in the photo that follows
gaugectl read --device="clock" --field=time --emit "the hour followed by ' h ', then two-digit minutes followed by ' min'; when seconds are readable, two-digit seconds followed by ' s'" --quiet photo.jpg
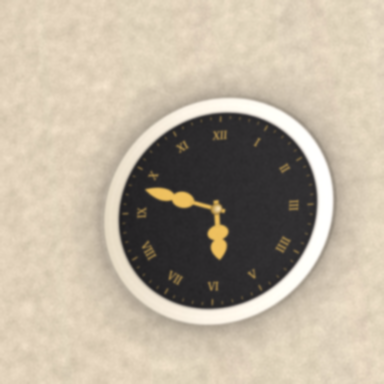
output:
5 h 48 min
